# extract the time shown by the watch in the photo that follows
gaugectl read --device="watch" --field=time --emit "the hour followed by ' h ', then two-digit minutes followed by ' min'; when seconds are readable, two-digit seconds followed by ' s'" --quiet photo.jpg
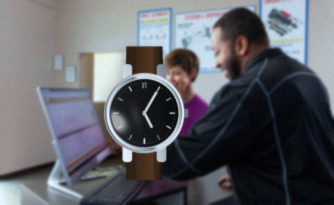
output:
5 h 05 min
